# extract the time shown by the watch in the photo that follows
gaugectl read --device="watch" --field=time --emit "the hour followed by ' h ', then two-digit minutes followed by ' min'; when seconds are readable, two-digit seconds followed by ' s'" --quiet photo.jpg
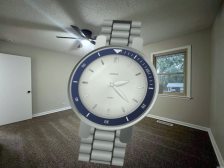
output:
2 h 22 min
